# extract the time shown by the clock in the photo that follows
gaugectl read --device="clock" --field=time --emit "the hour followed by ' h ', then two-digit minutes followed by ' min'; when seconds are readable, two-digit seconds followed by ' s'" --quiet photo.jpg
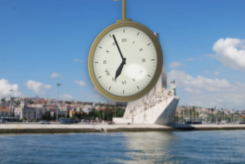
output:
6 h 56 min
